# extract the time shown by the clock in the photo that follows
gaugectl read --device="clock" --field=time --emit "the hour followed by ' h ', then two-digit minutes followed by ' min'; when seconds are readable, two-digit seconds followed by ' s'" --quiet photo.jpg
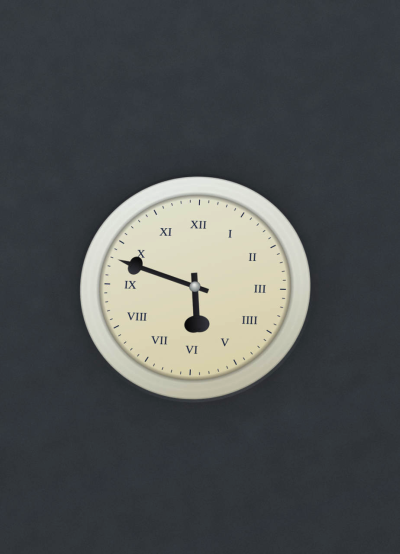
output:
5 h 48 min
